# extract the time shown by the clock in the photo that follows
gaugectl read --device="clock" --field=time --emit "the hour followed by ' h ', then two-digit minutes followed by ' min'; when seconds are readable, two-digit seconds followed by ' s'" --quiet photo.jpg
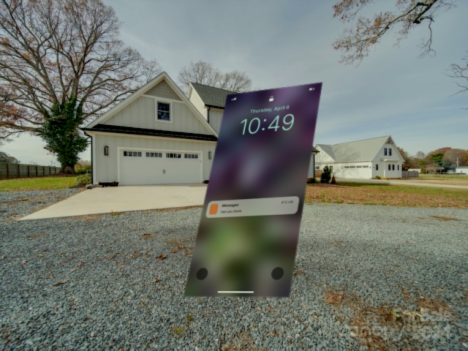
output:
10 h 49 min
